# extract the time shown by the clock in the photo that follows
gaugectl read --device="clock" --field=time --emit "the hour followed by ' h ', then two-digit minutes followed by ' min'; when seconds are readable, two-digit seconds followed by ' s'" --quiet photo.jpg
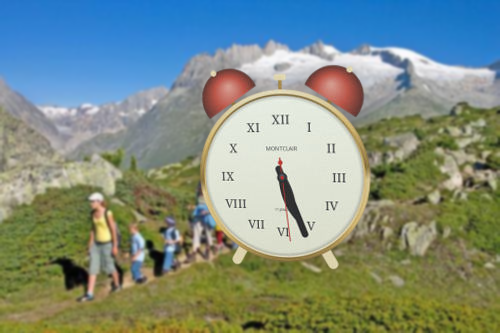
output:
5 h 26 min 29 s
